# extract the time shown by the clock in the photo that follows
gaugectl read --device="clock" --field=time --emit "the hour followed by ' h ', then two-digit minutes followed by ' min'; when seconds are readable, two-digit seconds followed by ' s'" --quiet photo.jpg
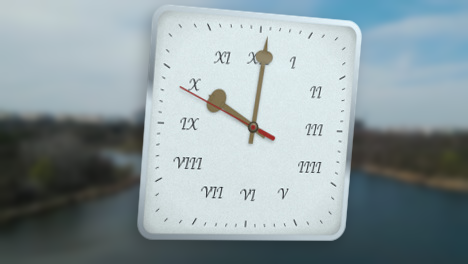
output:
10 h 00 min 49 s
